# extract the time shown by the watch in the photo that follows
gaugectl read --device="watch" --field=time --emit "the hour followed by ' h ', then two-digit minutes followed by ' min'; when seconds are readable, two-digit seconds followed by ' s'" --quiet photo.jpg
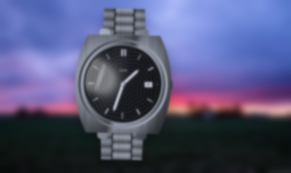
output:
1 h 33 min
